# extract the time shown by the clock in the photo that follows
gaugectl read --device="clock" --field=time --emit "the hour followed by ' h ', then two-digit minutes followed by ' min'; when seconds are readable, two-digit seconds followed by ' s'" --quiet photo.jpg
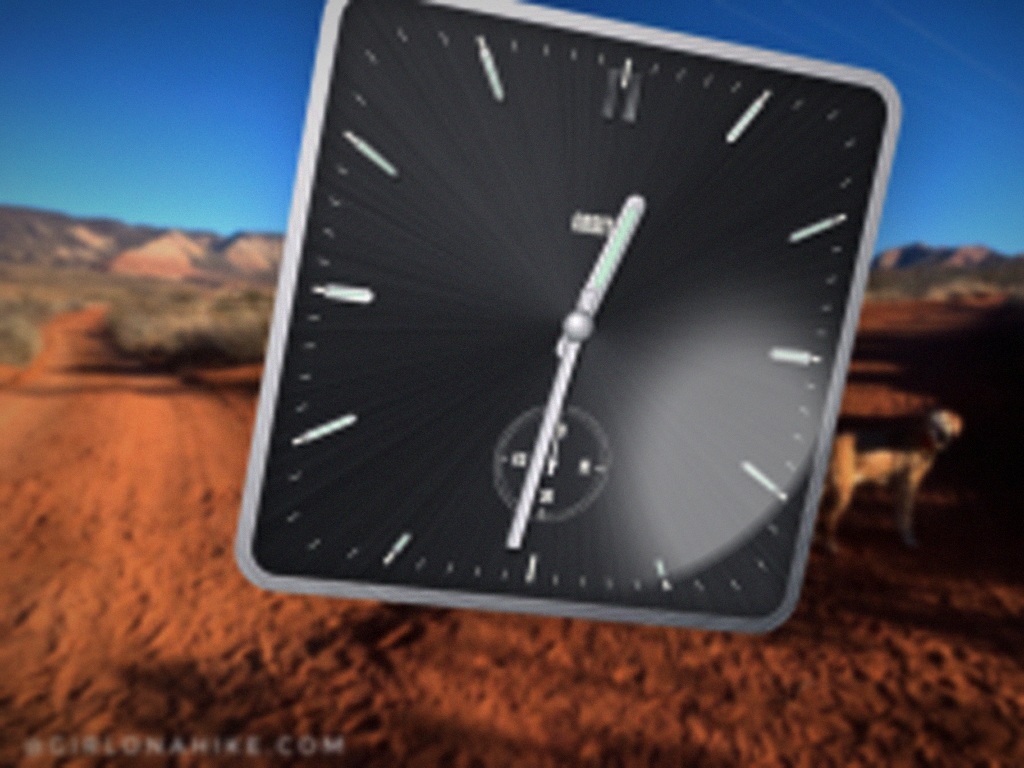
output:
12 h 31 min
